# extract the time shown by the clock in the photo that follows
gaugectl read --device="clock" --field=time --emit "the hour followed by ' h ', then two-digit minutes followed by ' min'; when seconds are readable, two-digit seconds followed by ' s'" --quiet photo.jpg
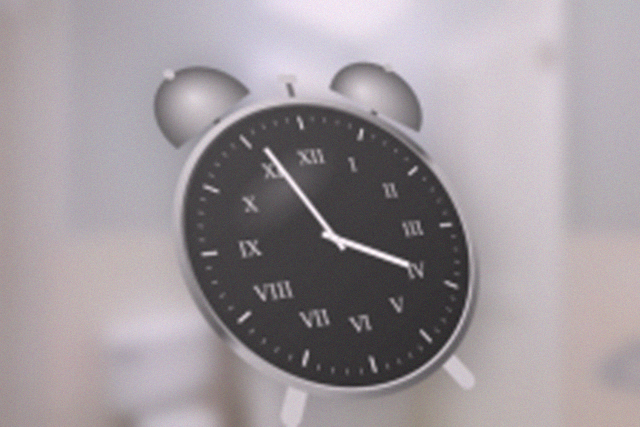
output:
3 h 56 min
